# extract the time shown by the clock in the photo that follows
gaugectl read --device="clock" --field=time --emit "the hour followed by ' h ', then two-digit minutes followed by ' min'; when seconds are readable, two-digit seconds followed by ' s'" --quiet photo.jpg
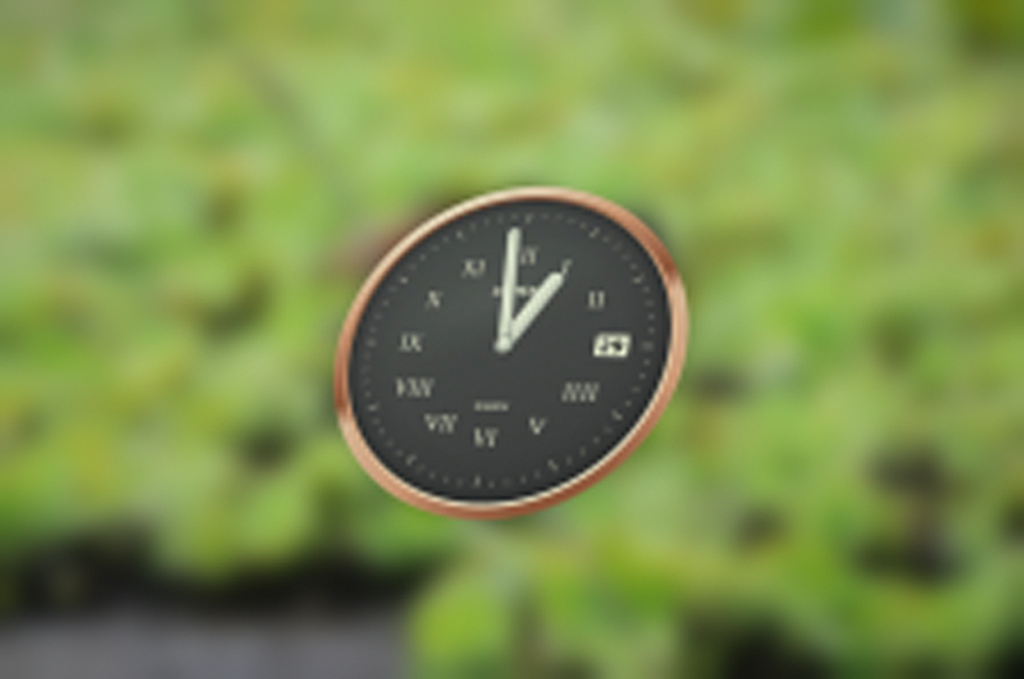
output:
12 h 59 min
